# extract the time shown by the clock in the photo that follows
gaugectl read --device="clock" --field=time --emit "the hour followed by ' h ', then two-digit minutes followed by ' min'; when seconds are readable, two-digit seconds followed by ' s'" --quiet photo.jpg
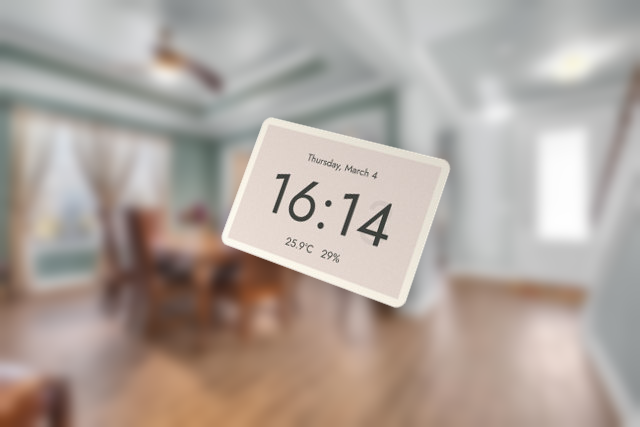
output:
16 h 14 min
